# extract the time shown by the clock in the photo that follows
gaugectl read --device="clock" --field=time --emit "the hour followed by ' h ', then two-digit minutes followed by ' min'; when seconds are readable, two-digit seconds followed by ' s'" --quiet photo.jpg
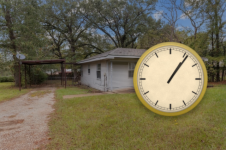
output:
1 h 06 min
